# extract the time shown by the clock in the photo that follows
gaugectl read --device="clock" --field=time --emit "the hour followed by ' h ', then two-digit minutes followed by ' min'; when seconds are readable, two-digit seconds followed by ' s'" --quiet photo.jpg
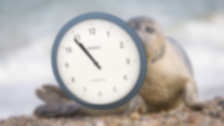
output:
10 h 54 min
